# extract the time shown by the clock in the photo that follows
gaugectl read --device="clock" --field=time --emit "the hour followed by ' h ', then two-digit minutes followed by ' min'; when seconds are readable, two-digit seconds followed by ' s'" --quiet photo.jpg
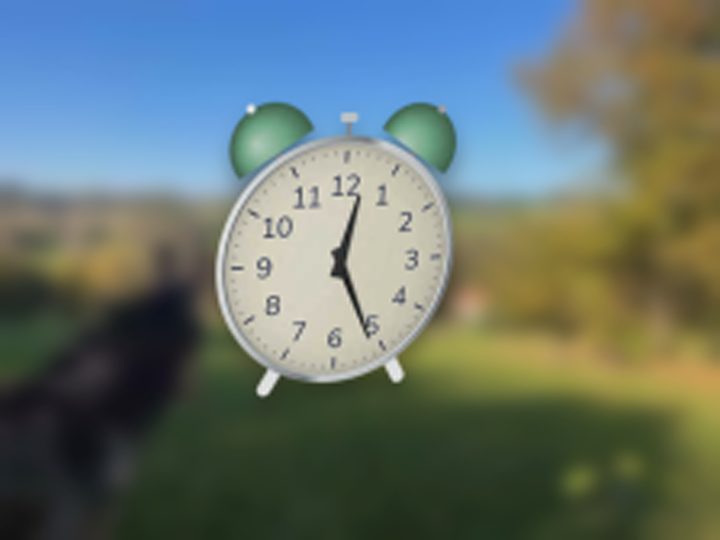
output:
12 h 26 min
